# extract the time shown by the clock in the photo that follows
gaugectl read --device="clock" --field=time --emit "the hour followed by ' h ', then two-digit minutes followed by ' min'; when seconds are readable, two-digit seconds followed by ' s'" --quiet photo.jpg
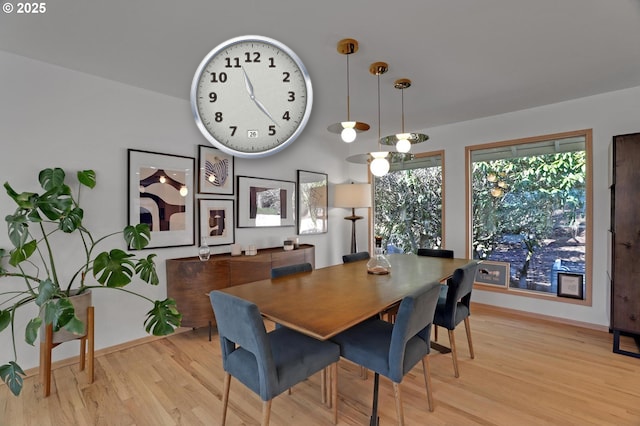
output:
11 h 23 min
